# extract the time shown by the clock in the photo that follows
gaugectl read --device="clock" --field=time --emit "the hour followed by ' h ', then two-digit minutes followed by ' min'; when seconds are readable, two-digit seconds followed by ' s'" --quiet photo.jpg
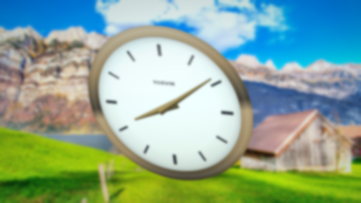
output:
8 h 09 min
